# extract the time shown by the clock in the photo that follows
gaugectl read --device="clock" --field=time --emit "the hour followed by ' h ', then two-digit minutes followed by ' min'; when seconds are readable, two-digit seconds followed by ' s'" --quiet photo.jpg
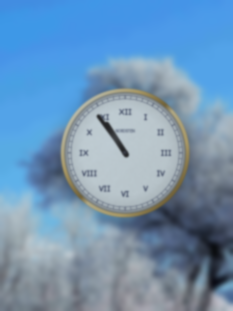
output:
10 h 54 min
